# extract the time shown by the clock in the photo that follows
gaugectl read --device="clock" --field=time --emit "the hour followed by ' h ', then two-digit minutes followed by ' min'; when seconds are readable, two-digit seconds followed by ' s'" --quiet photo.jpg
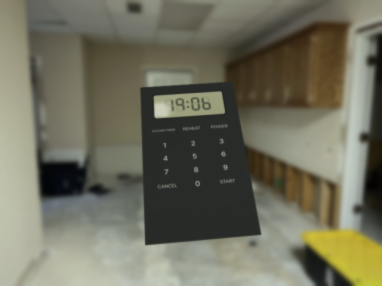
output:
19 h 06 min
